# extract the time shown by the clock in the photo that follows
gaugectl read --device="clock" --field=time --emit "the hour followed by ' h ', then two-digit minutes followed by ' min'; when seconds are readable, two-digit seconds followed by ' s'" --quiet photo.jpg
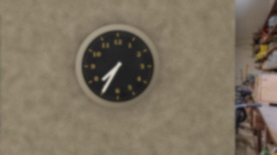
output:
7 h 35 min
